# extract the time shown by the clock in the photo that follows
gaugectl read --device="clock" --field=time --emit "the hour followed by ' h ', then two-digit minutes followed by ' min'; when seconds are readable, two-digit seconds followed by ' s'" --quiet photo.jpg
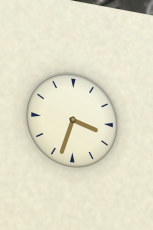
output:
3 h 33 min
